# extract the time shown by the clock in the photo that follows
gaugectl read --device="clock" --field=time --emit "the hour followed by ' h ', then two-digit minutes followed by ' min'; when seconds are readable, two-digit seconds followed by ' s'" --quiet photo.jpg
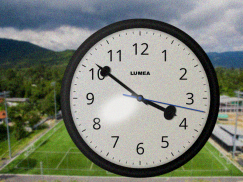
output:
3 h 51 min 17 s
